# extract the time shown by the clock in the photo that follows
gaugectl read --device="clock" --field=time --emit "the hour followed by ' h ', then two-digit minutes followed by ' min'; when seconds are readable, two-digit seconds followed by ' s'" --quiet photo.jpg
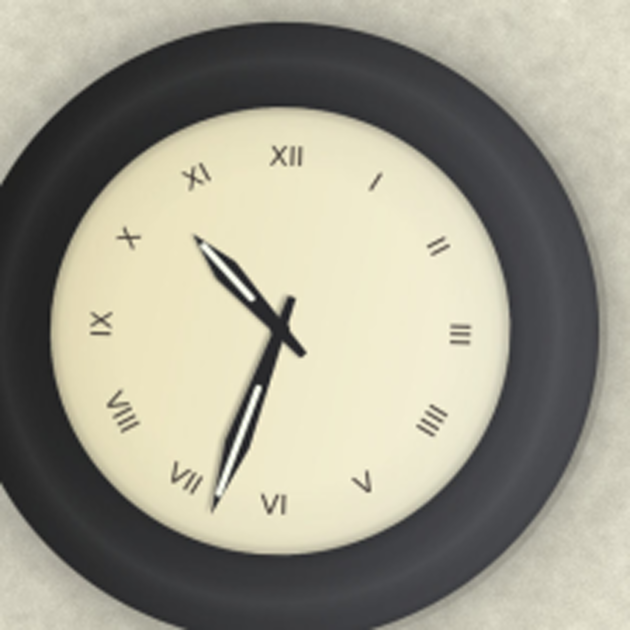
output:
10 h 33 min
